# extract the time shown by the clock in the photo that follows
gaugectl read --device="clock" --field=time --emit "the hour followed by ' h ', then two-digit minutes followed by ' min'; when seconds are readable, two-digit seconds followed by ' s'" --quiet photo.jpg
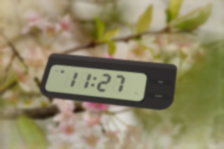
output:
11 h 27 min
